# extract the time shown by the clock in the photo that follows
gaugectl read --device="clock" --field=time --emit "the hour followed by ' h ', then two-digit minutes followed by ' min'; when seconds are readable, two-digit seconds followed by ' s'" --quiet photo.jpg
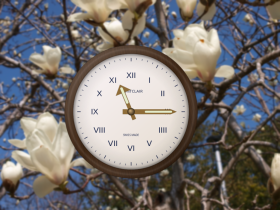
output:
11 h 15 min
